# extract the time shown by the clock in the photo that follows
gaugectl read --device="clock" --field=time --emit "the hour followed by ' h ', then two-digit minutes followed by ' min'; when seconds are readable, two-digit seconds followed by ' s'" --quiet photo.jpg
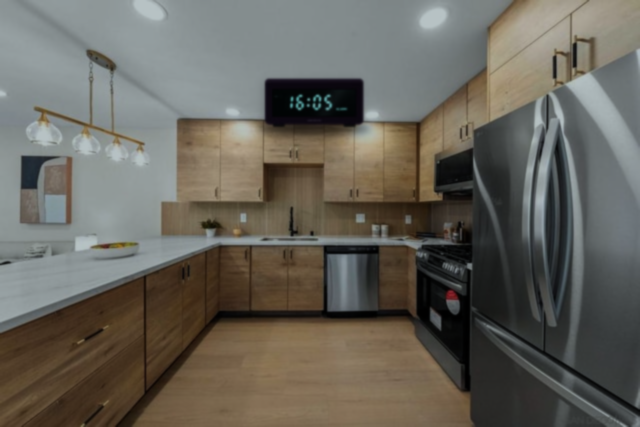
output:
16 h 05 min
